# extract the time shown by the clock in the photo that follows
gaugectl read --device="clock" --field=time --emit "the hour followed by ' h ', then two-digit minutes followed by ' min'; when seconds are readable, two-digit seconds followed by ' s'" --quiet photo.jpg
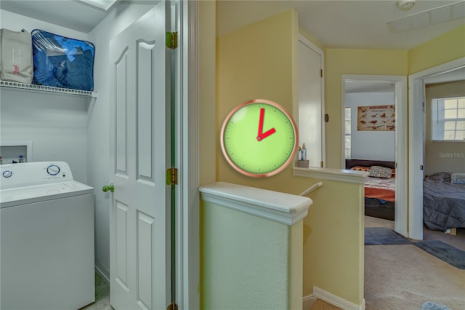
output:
2 h 01 min
